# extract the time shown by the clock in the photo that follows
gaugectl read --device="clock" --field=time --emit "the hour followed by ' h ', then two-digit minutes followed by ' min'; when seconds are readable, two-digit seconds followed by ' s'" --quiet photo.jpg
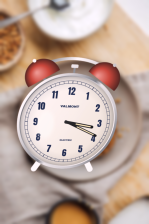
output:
3 h 19 min
